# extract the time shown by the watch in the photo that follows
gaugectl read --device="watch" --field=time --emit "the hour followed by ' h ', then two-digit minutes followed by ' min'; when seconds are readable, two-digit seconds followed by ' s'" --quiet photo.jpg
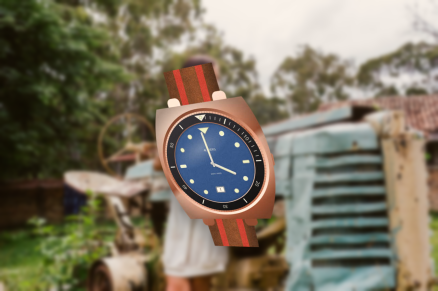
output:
3 h 59 min
